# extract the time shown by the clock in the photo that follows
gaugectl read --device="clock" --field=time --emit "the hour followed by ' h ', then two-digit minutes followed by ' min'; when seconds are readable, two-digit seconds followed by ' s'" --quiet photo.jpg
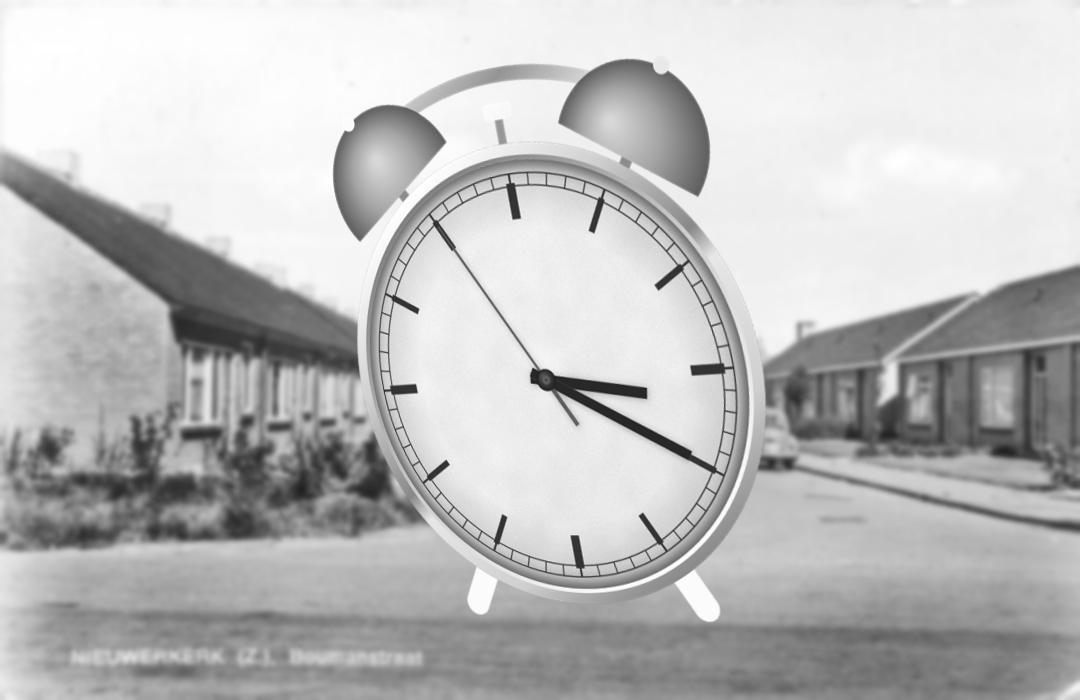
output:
3 h 19 min 55 s
